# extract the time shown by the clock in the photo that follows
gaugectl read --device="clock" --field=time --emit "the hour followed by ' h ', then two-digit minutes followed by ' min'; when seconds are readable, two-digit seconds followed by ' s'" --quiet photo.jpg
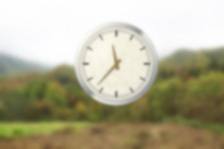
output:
11 h 37 min
